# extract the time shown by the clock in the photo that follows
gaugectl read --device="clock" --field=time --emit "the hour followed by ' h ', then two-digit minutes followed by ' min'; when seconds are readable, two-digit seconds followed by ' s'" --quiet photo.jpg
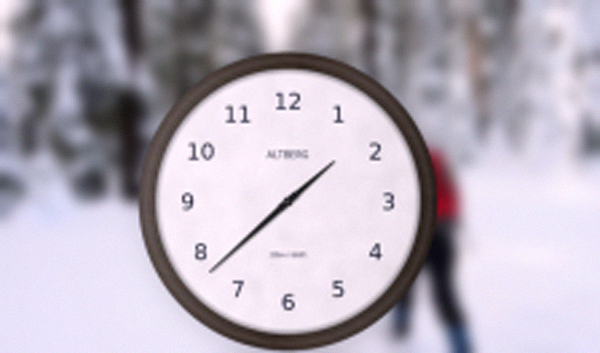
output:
1 h 38 min
